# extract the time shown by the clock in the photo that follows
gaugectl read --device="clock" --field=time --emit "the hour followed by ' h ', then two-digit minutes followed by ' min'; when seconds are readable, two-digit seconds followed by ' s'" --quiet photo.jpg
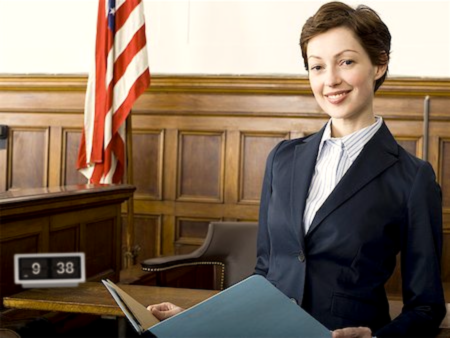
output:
9 h 38 min
